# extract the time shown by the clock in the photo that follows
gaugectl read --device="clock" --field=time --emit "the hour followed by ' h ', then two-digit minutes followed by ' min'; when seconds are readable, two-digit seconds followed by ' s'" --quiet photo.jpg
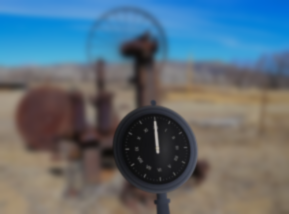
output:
12 h 00 min
